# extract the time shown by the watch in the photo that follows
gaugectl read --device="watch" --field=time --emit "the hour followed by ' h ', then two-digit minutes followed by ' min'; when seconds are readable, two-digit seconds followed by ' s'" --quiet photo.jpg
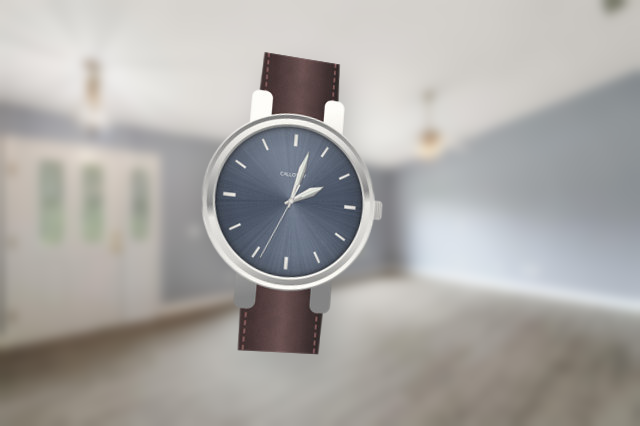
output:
2 h 02 min 34 s
